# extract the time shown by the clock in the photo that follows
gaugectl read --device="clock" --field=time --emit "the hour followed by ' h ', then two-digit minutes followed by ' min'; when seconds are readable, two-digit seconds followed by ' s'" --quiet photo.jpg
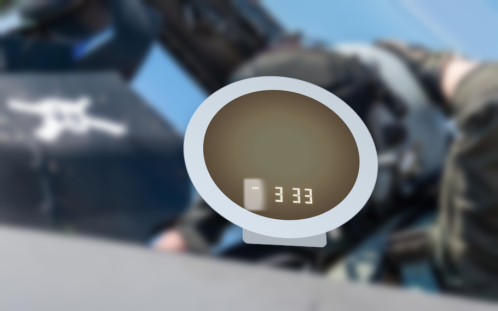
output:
3 h 33 min
